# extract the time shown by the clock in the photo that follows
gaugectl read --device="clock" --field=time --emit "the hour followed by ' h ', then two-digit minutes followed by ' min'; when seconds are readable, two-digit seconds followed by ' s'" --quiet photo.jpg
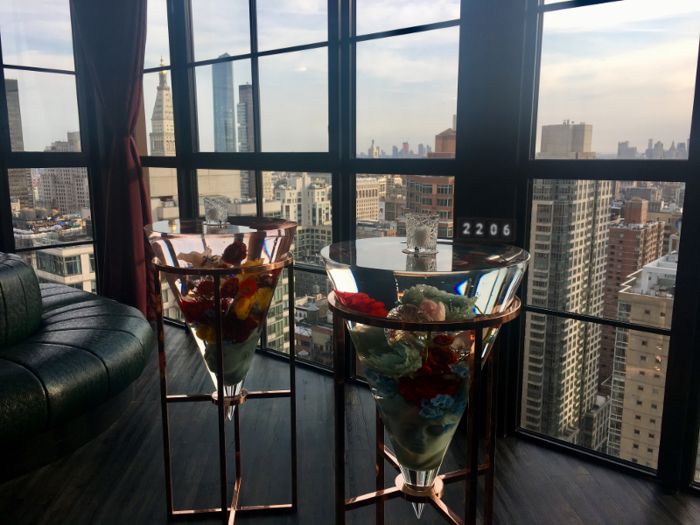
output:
22 h 06 min
